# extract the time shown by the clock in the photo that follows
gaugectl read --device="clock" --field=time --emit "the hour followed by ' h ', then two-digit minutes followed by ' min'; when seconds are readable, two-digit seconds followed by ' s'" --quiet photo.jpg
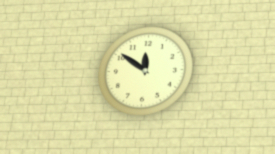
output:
11 h 51 min
